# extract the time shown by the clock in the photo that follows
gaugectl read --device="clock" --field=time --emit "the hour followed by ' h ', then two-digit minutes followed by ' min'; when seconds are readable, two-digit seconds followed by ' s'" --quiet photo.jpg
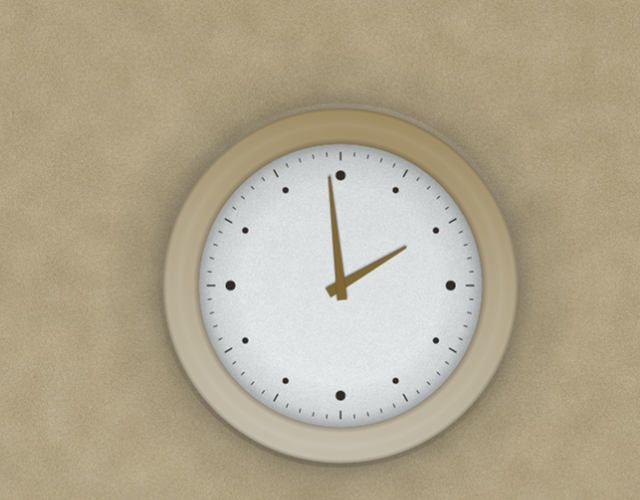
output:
1 h 59 min
